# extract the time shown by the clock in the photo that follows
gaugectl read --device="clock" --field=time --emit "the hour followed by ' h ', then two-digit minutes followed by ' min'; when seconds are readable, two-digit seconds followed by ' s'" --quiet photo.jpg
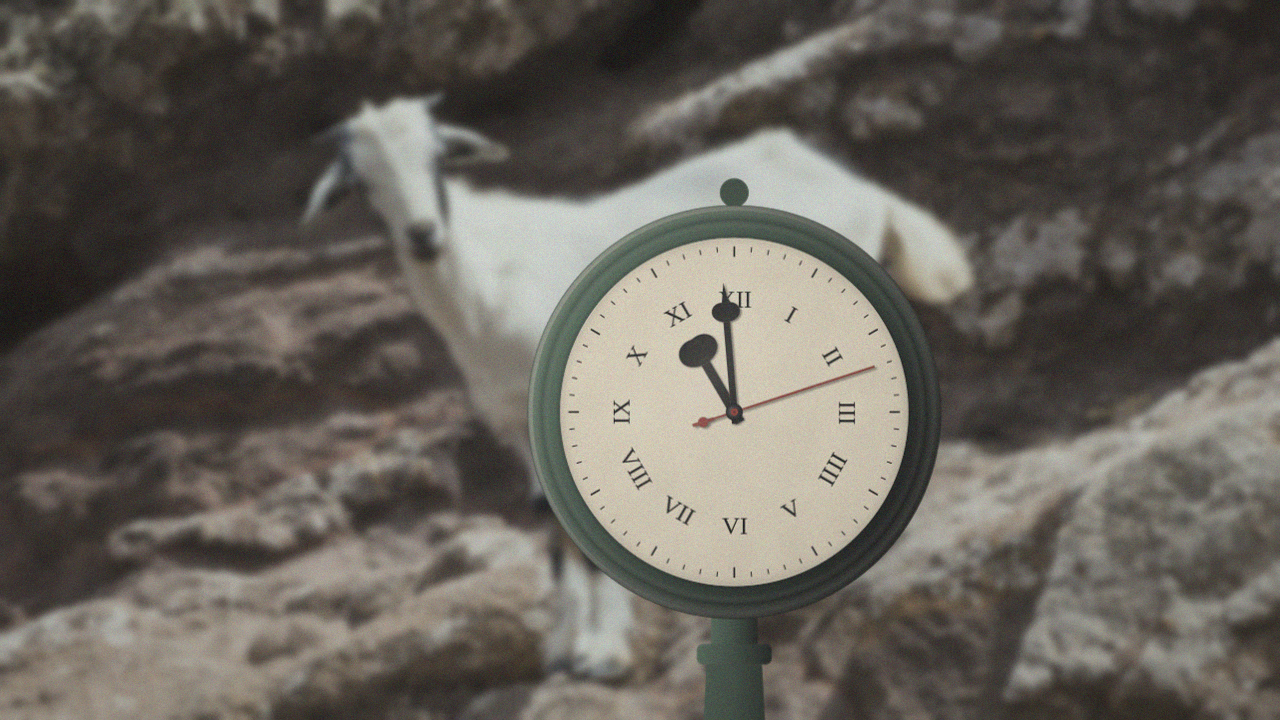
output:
10 h 59 min 12 s
